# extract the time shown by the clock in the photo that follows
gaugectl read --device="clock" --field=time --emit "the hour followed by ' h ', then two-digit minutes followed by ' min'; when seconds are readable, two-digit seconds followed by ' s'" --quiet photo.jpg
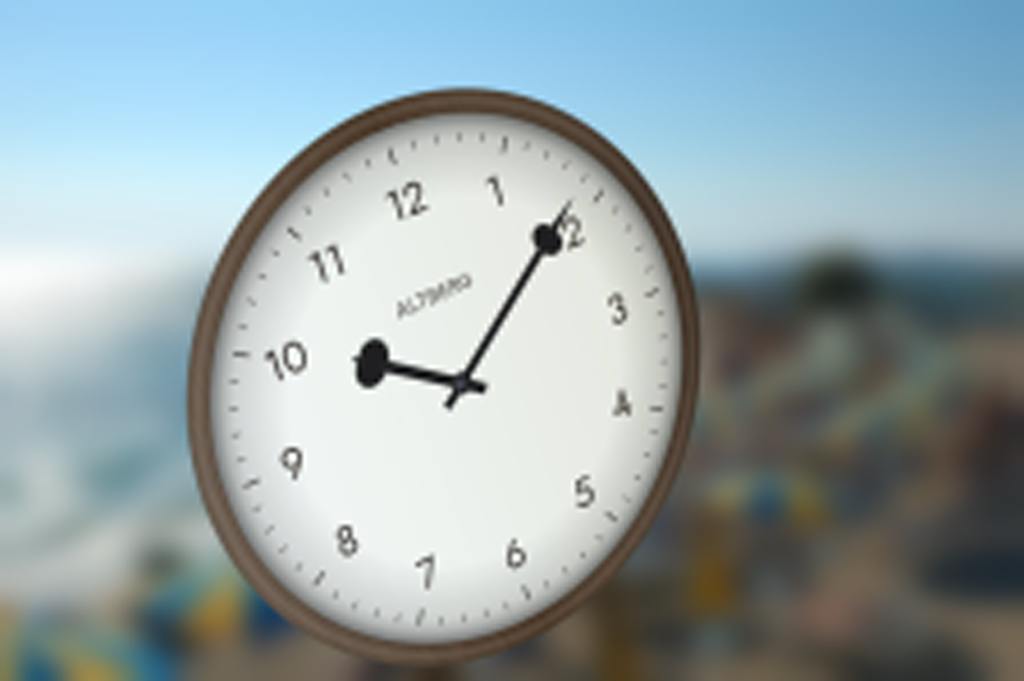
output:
10 h 09 min
